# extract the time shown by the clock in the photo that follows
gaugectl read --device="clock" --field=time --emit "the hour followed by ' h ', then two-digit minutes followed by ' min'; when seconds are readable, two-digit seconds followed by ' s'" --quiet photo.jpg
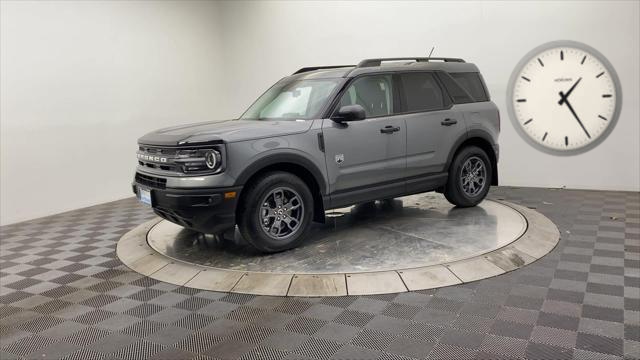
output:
1 h 25 min
